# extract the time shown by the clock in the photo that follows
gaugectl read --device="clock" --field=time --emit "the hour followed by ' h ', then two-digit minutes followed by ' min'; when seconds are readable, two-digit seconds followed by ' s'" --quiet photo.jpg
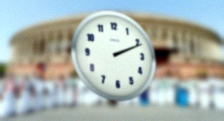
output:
2 h 11 min
